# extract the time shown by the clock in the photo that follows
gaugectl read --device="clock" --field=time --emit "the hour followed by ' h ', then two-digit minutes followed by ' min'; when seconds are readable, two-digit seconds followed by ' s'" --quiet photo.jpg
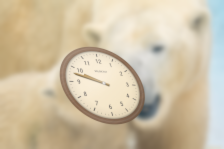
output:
9 h 48 min
